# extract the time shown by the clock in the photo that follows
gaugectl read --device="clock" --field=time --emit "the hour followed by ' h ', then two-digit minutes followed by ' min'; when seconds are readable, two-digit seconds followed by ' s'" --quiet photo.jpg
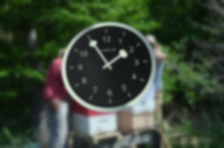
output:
1 h 55 min
